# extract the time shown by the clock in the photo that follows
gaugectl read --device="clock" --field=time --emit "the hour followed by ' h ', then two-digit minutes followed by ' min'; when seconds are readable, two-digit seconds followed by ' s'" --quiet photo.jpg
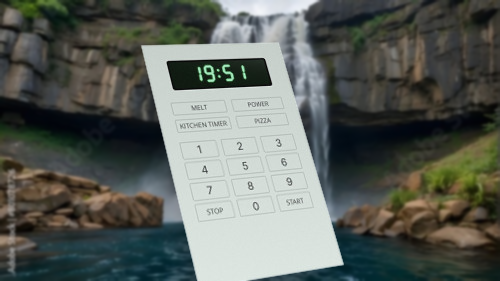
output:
19 h 51 min
